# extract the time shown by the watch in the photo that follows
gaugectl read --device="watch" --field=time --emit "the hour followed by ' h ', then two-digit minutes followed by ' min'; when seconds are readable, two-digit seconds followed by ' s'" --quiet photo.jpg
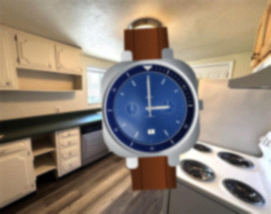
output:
3 h 00 min
